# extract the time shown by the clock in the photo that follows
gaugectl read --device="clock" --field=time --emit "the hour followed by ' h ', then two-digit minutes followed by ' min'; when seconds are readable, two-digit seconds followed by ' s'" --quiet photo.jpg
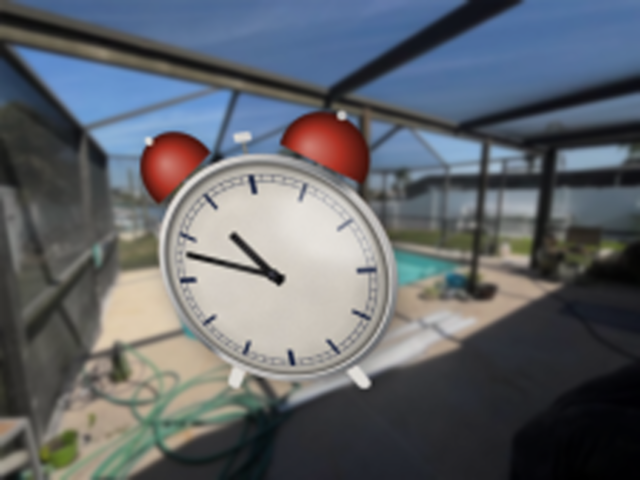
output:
10 h 48 min
